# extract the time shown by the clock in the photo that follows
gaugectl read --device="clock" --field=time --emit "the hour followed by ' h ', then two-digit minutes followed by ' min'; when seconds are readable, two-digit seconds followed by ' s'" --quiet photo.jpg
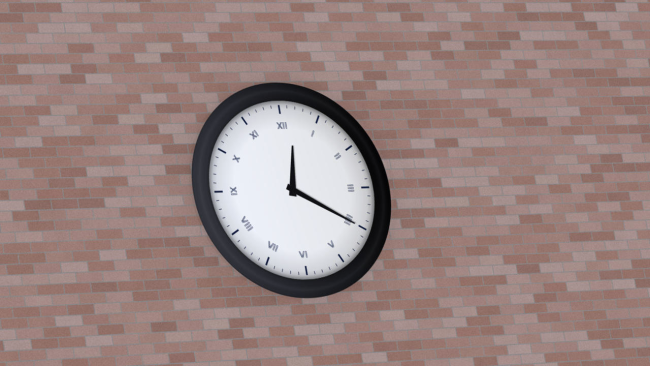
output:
12 h 20 min
